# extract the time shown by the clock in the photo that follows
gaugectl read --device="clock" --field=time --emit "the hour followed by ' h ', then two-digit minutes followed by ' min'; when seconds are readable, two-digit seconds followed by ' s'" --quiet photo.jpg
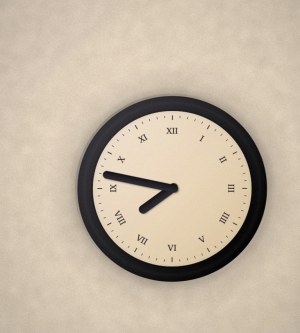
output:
7 h 47 min
